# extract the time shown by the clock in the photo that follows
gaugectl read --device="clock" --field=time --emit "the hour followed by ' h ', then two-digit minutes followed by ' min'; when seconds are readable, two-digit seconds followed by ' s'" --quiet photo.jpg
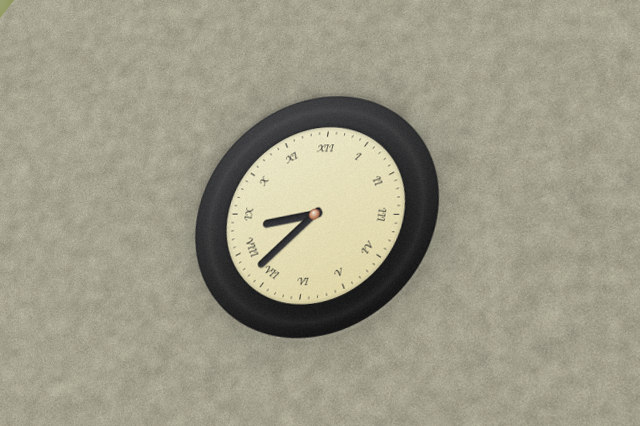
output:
8 h 37 min
